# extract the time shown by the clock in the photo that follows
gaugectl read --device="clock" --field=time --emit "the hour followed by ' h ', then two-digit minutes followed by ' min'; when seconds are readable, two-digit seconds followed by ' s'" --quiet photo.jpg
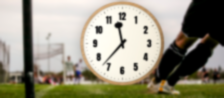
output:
11 h 37 min
